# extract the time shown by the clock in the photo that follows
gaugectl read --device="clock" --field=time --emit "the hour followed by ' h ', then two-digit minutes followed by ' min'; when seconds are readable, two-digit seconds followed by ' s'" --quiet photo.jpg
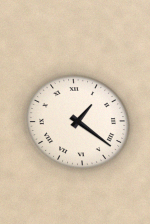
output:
1 h 22 min
